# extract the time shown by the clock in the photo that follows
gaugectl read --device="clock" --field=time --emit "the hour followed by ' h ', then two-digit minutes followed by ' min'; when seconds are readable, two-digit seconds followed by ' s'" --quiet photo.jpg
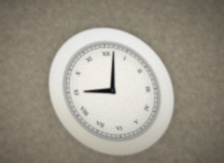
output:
9 h 02 min
